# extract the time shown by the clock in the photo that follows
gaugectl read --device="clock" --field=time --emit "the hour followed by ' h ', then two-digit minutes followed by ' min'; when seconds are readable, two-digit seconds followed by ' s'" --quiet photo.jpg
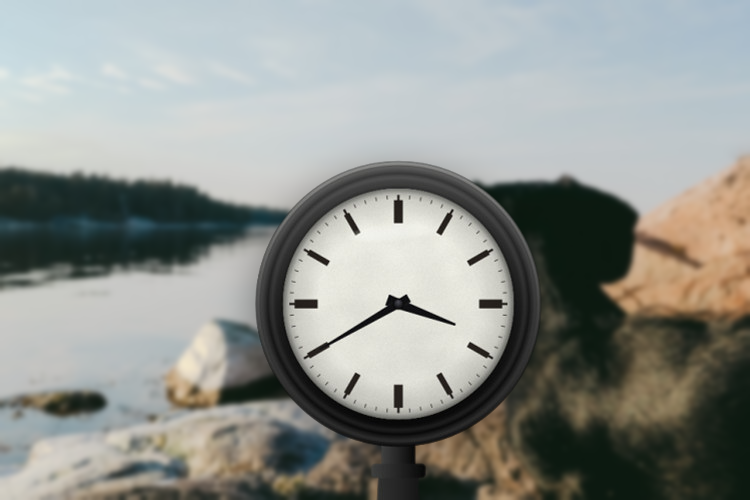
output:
3 h 40 min
